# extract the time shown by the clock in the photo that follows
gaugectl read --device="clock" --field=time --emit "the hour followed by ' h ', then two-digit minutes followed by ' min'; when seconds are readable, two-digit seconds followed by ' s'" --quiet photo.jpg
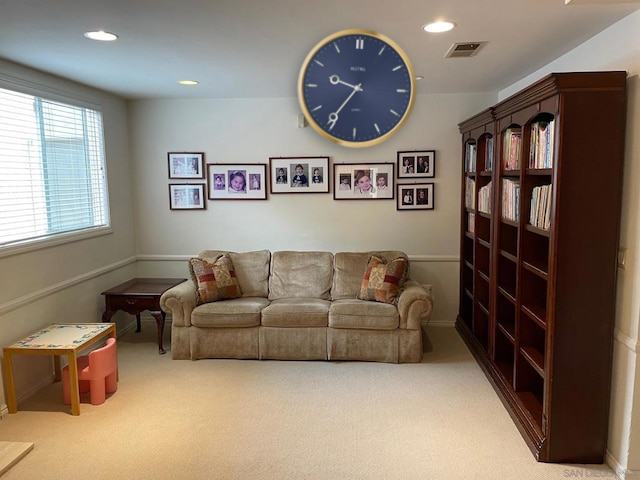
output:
9 h 36 min
